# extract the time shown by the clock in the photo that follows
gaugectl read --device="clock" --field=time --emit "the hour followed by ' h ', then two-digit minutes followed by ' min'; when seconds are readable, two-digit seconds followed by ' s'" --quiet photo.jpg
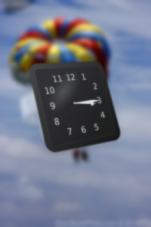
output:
3 h 15 min
